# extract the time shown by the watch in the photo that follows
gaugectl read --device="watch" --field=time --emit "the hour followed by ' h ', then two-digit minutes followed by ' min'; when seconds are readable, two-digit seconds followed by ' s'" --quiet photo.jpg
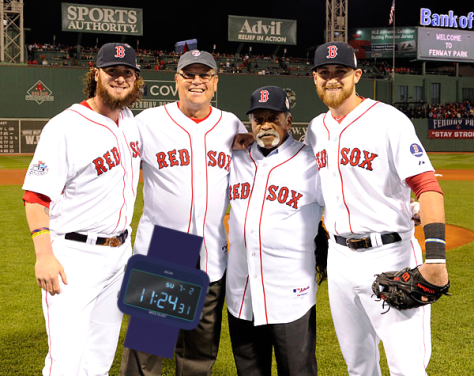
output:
11 h 24 min 31 s
